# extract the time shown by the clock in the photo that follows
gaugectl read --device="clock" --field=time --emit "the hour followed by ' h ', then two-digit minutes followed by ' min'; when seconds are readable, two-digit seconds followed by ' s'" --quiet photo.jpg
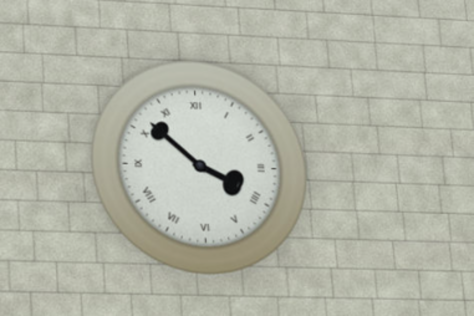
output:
3 h 52 min
